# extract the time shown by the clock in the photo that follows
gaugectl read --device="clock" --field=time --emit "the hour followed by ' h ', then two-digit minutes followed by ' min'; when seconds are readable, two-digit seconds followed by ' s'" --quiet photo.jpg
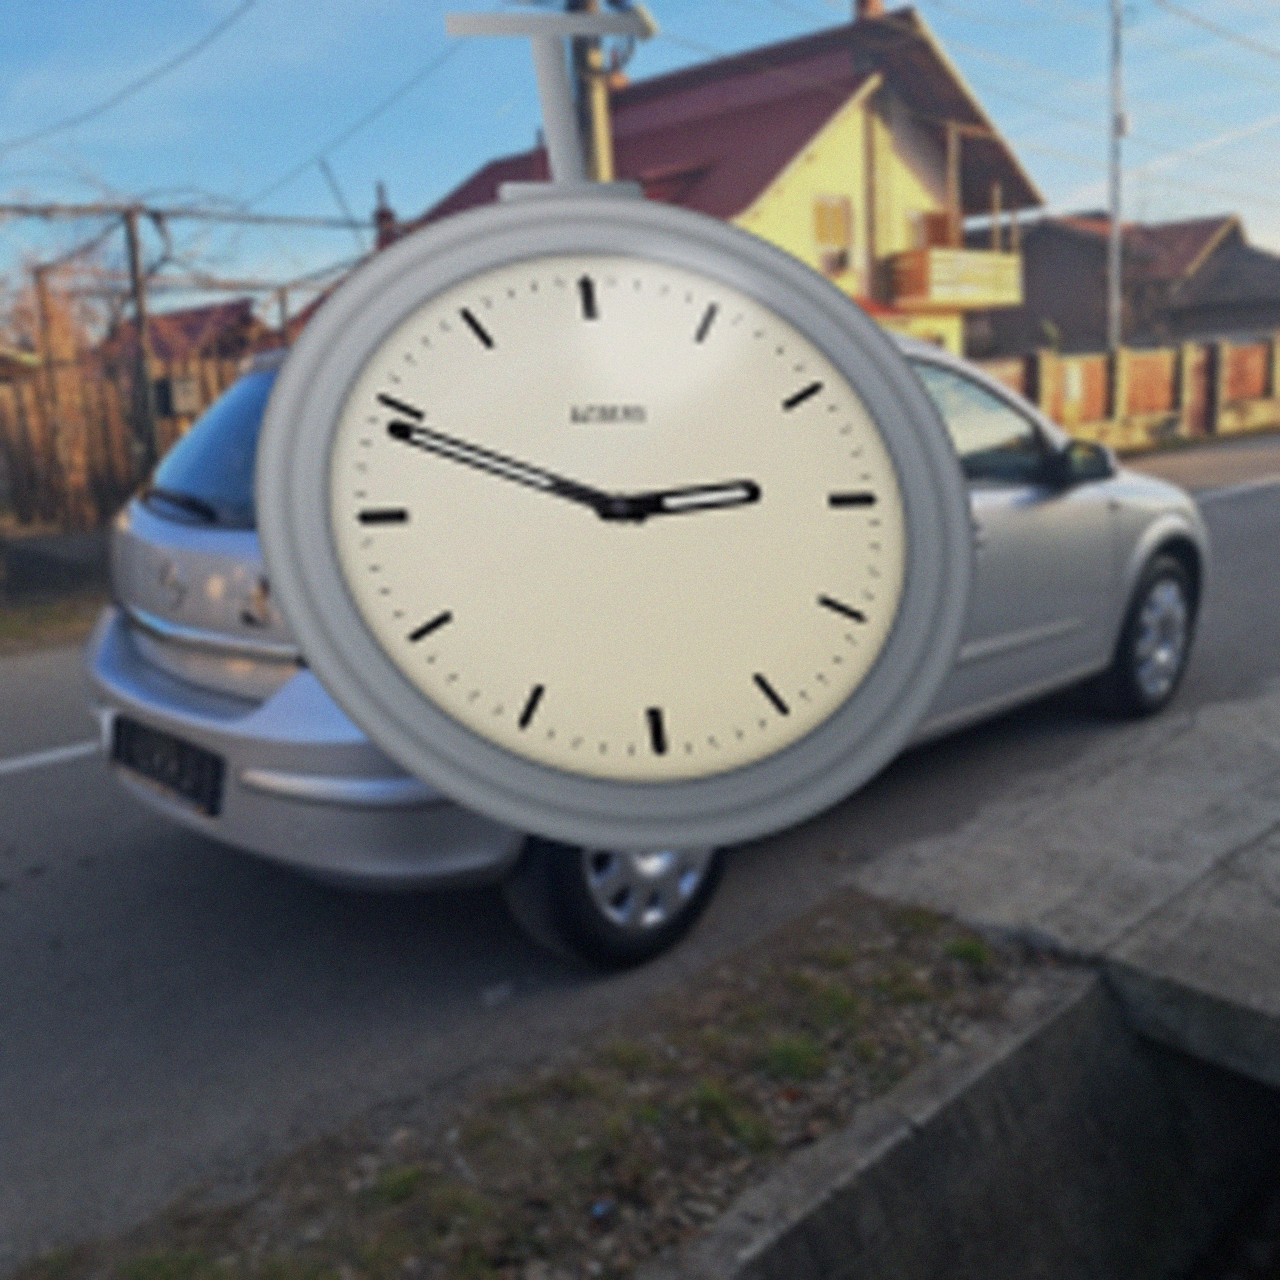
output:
2 h 49 min
